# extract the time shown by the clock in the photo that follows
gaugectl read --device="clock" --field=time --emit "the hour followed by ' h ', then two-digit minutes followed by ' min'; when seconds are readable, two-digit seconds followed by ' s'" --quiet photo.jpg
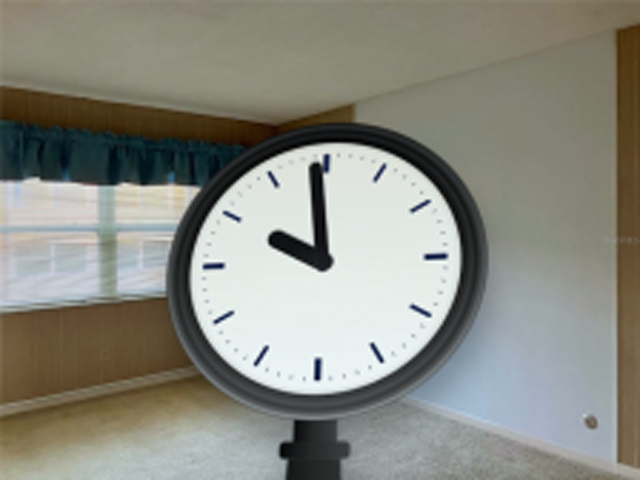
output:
9 h 59 min
